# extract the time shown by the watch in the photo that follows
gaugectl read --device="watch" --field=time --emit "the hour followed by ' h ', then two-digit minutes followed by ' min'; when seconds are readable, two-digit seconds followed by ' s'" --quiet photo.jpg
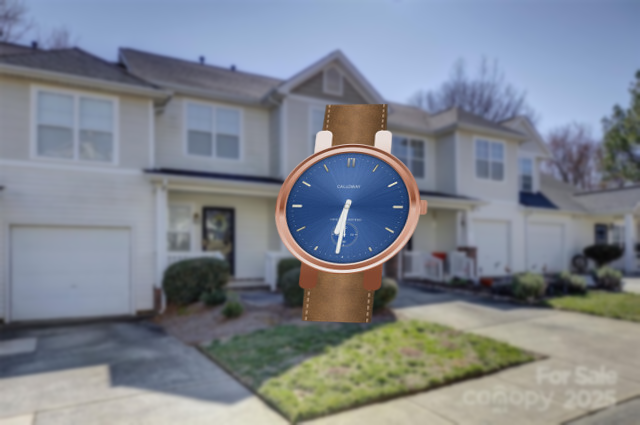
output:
6 h 31 min
